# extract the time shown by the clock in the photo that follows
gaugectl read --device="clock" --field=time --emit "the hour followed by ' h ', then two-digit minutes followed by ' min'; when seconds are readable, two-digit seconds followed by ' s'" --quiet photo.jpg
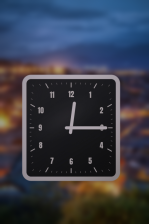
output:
12 h 15 min
